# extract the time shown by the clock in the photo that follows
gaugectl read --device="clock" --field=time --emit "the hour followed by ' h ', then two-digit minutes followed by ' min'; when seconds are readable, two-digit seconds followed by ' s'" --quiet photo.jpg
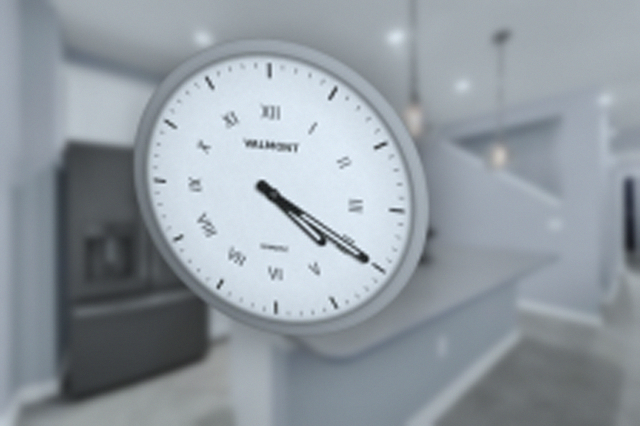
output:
4 h 20 min
